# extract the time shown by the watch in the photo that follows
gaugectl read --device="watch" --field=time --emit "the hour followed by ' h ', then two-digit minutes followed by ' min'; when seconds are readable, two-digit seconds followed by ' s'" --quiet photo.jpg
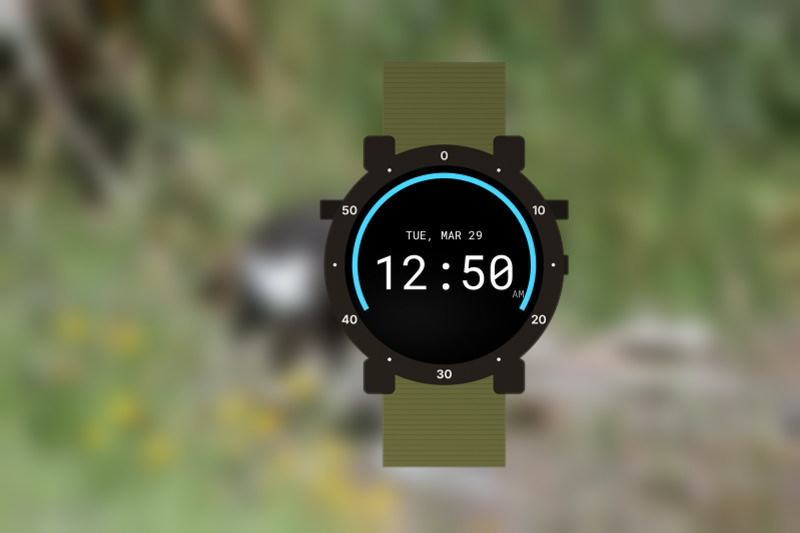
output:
12 h 50 min
